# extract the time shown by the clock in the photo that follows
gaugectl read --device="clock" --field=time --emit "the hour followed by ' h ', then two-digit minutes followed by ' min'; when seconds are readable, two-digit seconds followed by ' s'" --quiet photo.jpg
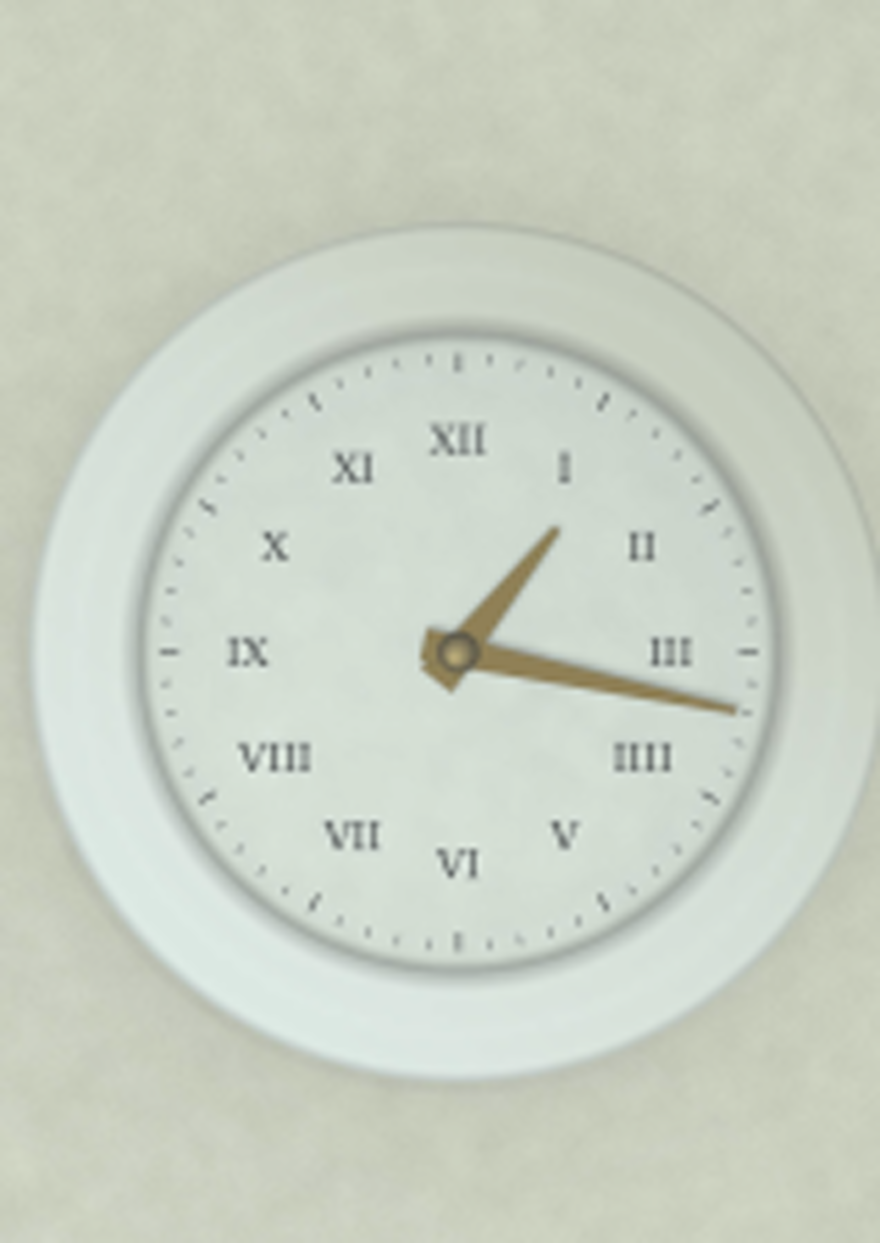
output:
1 h 17 min
